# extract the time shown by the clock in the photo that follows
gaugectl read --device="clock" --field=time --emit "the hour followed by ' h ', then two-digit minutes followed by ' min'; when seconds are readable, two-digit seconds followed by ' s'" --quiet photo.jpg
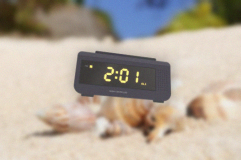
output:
2 h 01 min
